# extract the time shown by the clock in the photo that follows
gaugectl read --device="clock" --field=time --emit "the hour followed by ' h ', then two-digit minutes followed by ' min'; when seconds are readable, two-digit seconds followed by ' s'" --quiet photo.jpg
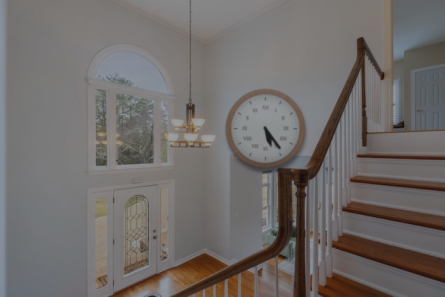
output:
5 h 24 min
